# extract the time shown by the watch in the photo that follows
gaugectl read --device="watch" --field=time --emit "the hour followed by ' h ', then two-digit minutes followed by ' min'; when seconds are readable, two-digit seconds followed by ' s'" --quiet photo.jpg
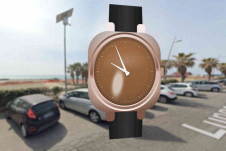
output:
9 h 56 min
